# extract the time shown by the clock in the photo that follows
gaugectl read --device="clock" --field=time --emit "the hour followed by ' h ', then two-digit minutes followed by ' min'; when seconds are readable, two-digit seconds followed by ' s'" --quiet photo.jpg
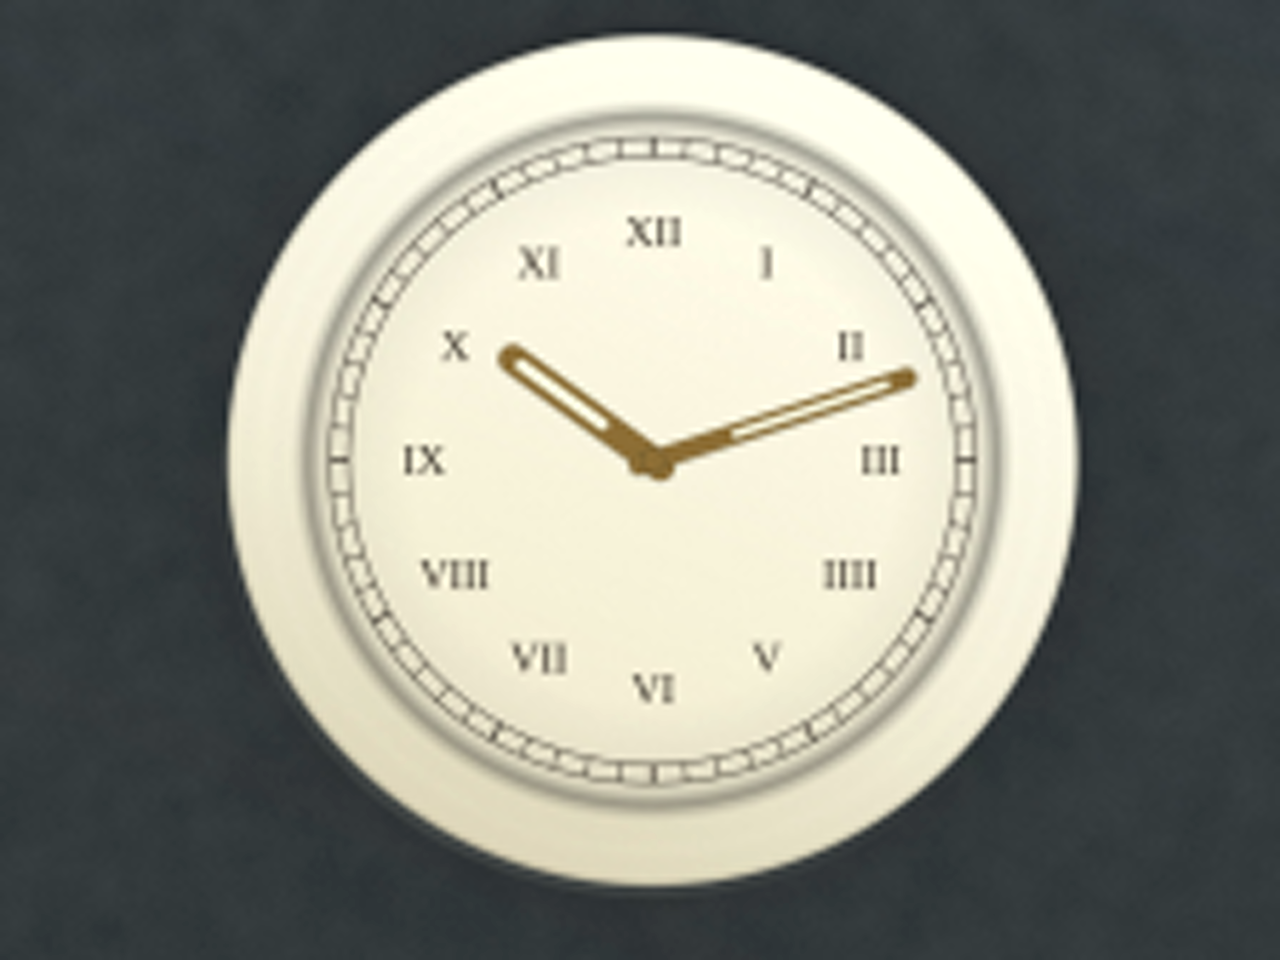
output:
10 h 12 min
